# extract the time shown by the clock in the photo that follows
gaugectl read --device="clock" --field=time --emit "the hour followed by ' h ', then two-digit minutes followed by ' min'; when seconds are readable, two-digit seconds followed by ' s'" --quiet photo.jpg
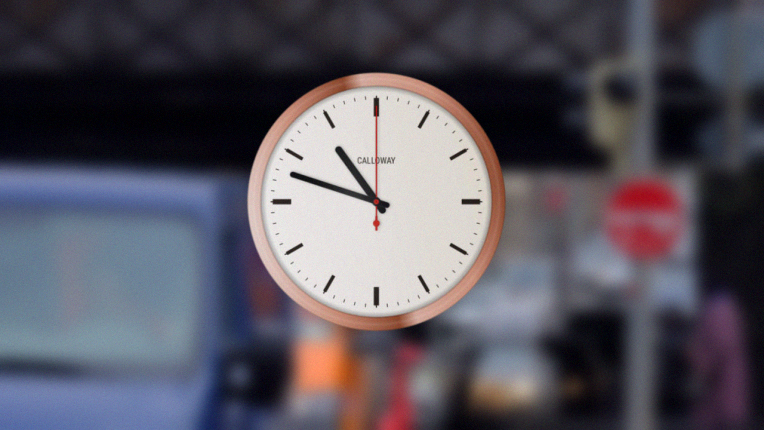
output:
10 h 48 min 00 s
